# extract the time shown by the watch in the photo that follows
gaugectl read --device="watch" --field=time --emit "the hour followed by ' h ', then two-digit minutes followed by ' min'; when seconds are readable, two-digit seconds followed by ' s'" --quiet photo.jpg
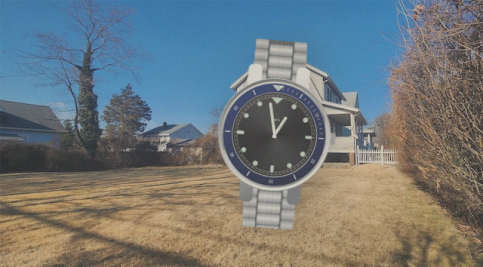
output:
12 h 58 min
